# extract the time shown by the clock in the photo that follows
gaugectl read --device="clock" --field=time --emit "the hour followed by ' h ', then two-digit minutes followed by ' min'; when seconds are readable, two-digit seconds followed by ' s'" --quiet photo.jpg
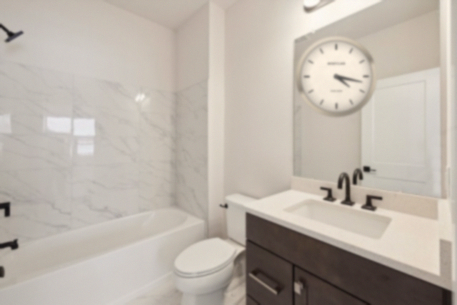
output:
4 h 17 min
